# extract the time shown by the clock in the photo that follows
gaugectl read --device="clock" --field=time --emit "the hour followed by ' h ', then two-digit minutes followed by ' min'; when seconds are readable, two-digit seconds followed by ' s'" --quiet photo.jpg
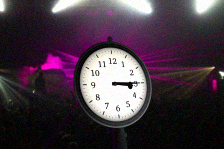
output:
3 h 15 min
